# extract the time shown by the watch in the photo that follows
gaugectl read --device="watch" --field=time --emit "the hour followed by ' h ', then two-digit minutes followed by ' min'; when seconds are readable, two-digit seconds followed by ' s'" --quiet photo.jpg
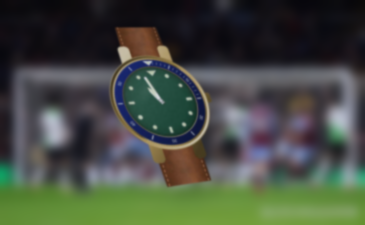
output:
10 h 57 min
